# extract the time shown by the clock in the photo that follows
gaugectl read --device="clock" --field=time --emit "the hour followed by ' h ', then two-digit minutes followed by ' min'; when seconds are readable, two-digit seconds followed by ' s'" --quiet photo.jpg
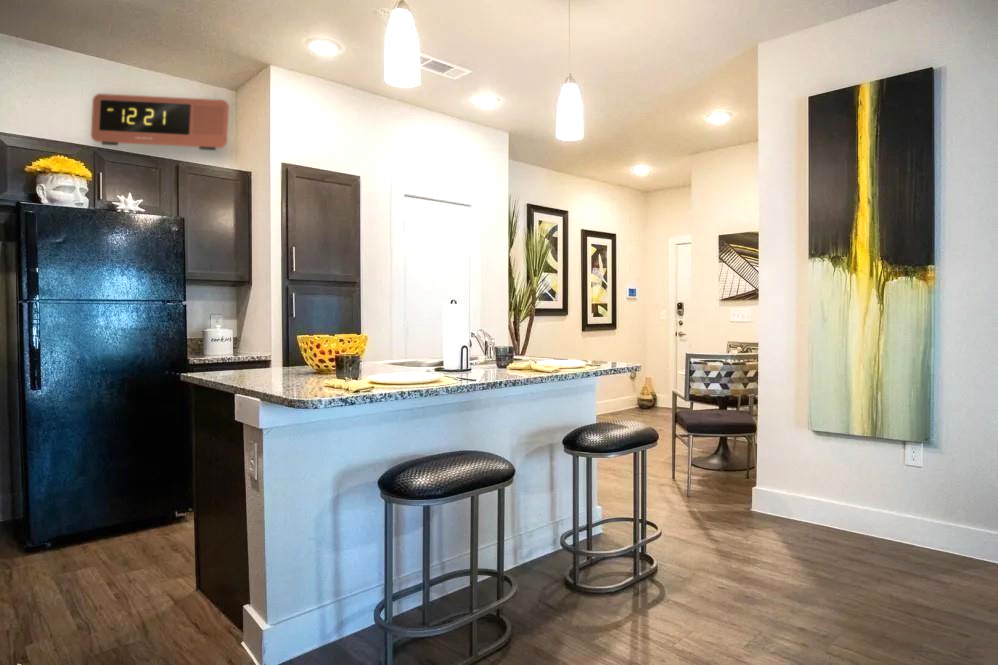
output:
12 h 21 min
